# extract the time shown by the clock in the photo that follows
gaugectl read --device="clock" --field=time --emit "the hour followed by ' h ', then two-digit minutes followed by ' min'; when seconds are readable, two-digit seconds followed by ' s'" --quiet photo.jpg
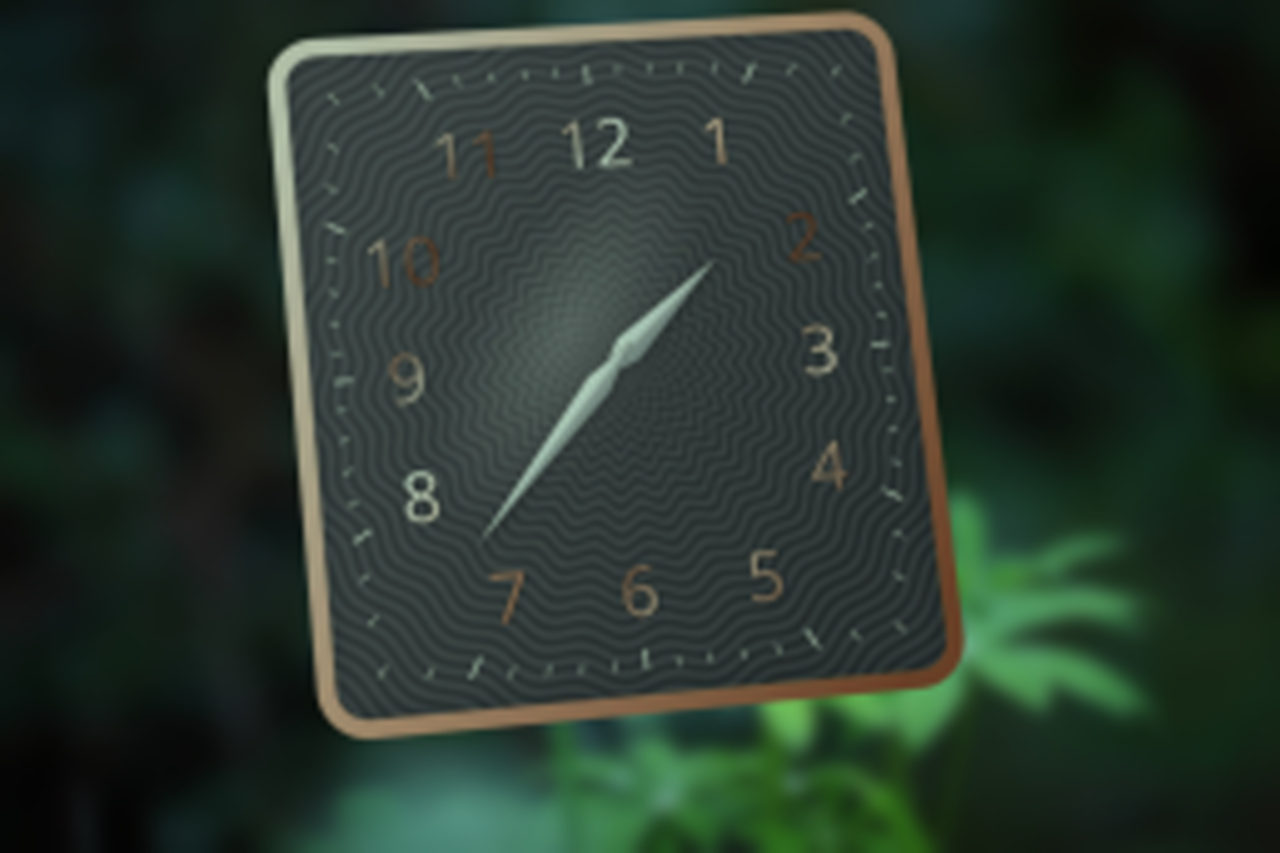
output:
1 h 37 min
